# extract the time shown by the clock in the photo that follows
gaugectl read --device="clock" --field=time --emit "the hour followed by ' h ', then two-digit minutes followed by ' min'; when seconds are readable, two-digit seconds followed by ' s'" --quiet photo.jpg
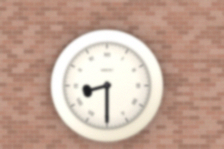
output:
8 h 30 min
